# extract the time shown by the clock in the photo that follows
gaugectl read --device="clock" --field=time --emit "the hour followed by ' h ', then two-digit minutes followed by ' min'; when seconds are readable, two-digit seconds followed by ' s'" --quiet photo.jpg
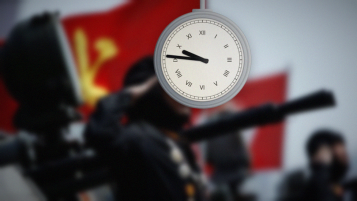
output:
9 h 46 min
